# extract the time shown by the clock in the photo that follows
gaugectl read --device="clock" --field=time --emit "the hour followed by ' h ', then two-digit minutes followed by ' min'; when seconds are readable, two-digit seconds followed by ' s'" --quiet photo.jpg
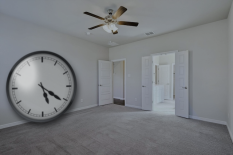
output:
5 h 21 min
